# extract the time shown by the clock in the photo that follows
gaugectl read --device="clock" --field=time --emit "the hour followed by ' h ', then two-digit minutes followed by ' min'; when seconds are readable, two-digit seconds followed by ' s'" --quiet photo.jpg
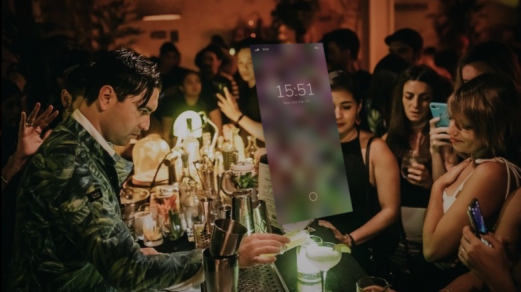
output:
15 h 51 min
